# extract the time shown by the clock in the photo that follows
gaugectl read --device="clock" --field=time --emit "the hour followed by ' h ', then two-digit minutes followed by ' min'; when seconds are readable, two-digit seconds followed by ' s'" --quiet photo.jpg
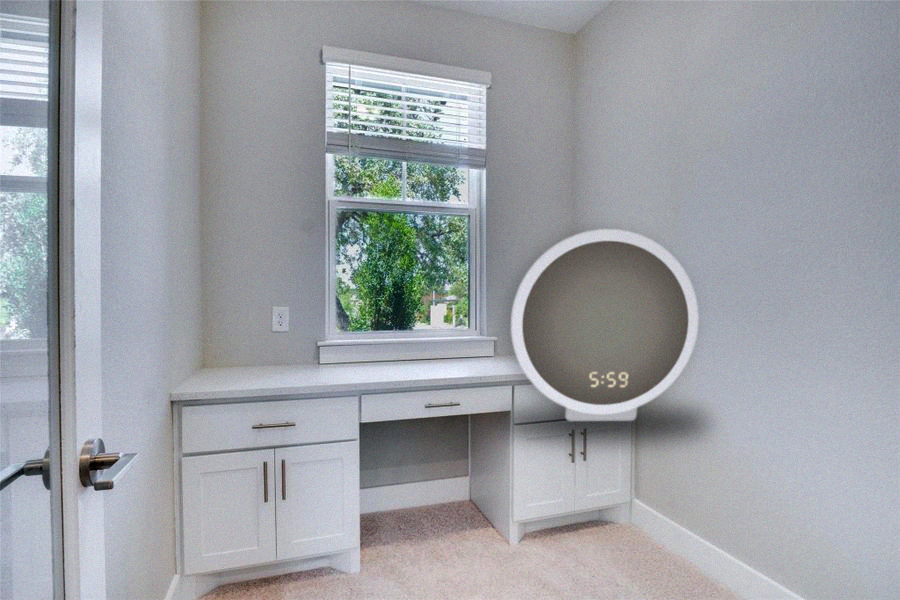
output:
5 h 59 min
